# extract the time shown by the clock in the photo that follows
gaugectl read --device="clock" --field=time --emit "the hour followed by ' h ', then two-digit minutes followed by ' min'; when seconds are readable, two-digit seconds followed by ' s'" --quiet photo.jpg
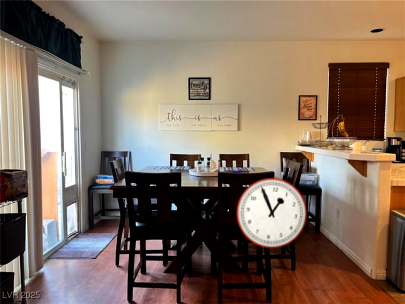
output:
12 h 55 min
